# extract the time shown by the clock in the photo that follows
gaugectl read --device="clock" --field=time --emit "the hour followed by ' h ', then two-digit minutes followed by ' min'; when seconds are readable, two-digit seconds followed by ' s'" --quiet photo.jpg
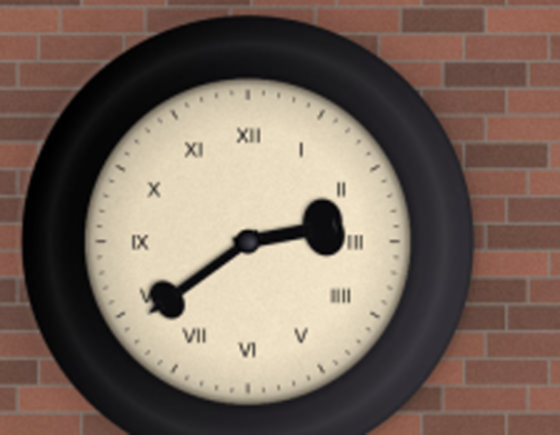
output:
2 h 39 min
